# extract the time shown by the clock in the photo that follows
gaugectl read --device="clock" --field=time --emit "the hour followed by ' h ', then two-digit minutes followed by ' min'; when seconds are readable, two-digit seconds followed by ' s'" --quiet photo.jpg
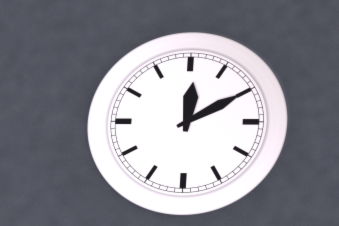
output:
12 h 10 min
